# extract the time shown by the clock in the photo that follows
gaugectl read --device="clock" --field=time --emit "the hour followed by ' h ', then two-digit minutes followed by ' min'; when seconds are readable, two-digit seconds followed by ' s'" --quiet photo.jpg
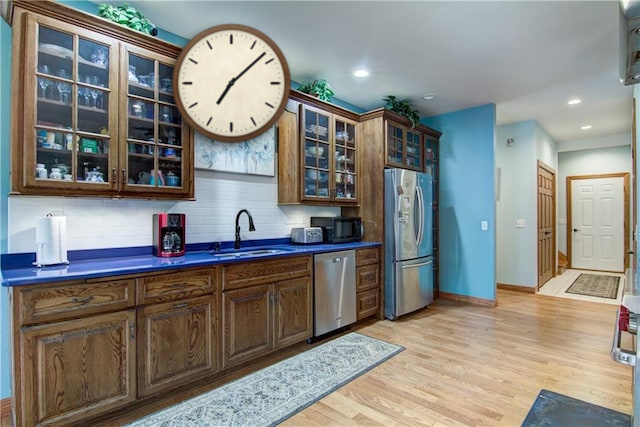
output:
7 h 08 min
